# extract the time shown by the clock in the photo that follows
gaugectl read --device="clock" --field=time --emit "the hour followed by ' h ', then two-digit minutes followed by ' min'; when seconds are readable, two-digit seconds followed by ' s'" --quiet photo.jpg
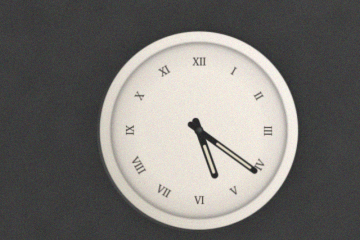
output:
5 h 21 min
